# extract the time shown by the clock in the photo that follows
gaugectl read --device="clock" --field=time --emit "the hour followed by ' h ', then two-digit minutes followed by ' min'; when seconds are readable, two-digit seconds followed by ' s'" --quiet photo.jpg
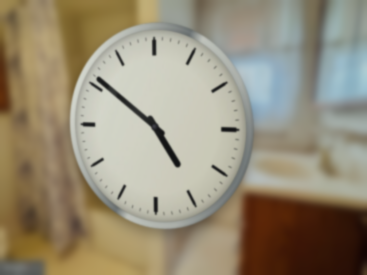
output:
4 h 51 min
